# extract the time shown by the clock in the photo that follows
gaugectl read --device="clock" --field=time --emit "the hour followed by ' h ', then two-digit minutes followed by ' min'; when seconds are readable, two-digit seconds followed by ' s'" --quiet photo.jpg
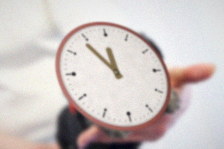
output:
11 h 54 min
